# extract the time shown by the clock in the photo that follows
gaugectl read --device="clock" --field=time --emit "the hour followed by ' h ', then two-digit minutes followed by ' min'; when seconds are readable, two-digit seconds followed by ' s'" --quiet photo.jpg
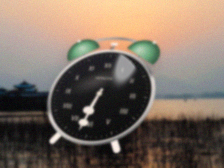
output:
6 h 32 min
